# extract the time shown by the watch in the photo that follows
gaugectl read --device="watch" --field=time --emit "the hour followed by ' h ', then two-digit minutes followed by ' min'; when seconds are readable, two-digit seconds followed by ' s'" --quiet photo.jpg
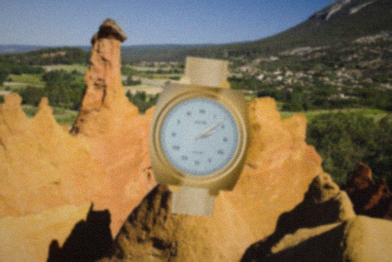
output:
2 h 08 min
